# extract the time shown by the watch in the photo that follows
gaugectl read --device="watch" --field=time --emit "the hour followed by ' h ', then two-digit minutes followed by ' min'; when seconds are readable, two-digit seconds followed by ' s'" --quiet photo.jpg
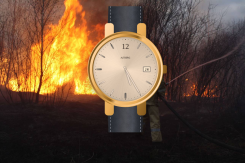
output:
5 h 25 min
